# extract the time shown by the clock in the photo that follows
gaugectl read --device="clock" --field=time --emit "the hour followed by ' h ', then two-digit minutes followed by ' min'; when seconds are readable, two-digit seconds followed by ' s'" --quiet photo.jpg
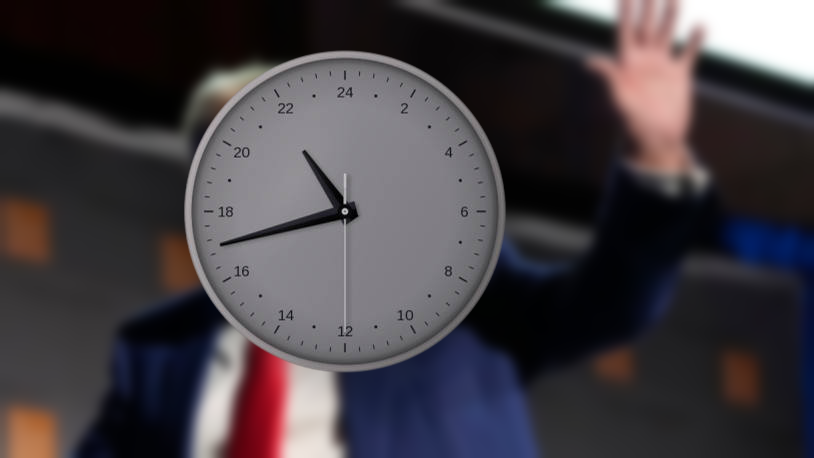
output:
21 h 42 min 30 s
